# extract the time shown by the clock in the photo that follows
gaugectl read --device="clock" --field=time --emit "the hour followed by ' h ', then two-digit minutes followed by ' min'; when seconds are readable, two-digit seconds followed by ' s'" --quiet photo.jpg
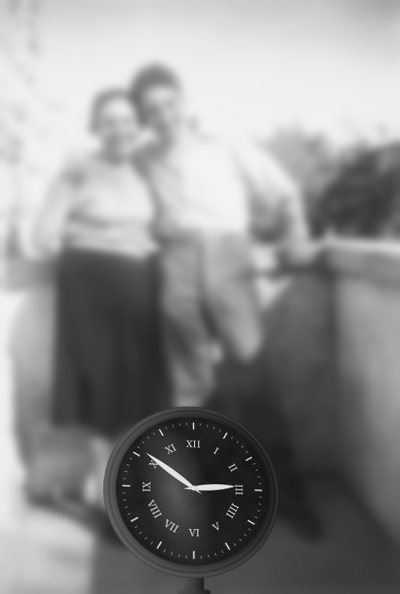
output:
2 h 51 min
